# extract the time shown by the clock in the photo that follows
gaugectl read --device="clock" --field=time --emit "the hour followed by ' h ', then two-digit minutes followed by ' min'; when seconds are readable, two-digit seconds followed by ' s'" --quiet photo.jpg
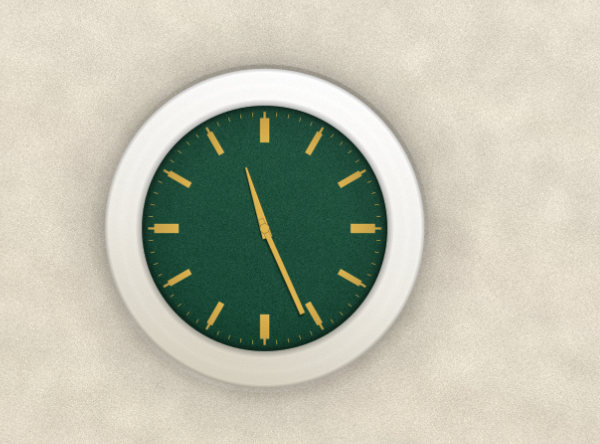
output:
11 h 26 min
